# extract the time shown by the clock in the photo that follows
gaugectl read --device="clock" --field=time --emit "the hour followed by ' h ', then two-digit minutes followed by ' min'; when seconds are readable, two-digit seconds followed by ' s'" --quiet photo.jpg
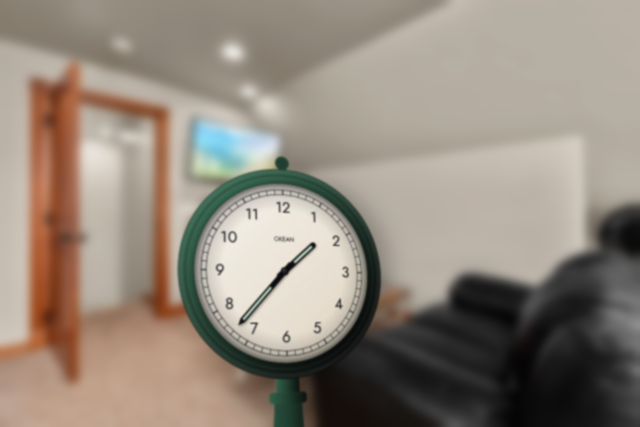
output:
1 h 37 min
